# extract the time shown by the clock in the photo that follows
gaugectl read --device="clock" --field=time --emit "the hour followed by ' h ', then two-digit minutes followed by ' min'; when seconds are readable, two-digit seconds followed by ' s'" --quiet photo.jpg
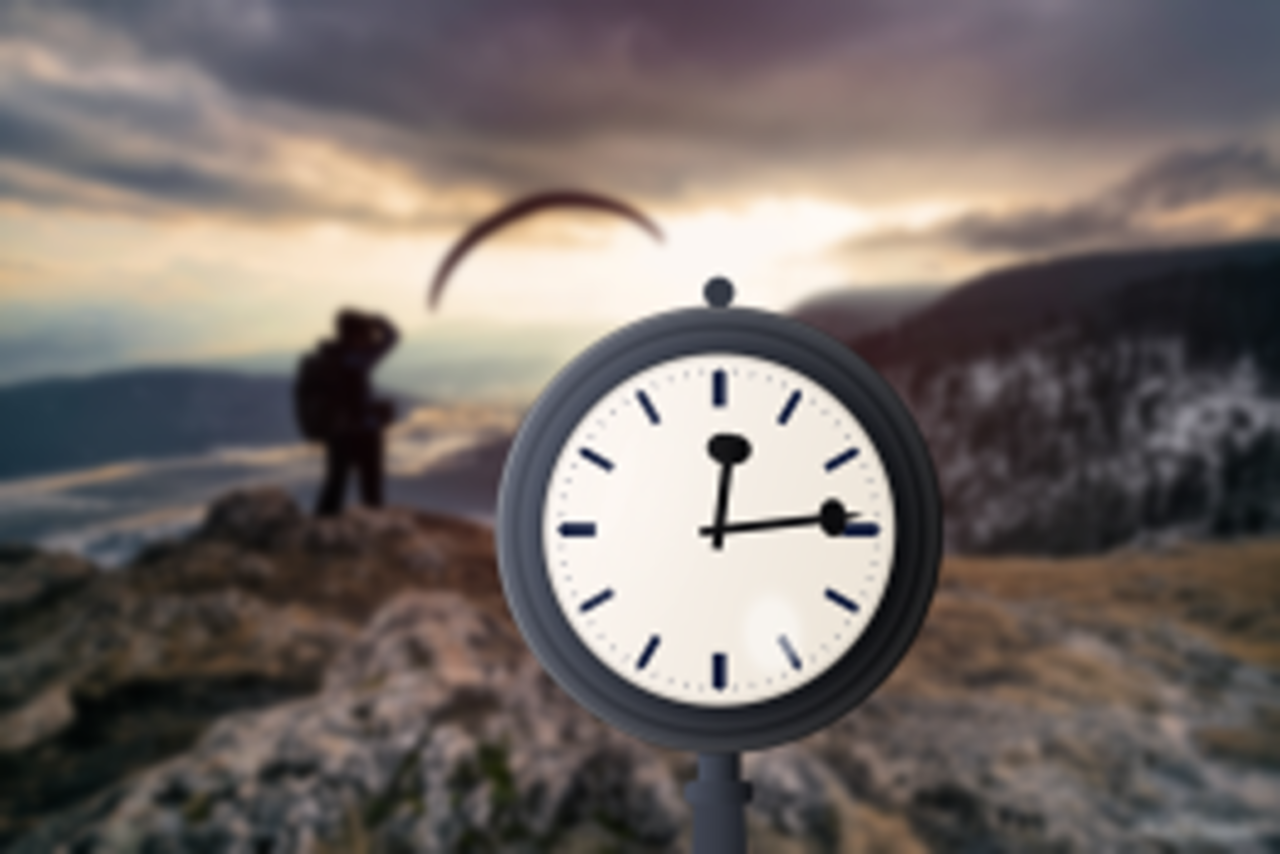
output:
12 h 14 min
